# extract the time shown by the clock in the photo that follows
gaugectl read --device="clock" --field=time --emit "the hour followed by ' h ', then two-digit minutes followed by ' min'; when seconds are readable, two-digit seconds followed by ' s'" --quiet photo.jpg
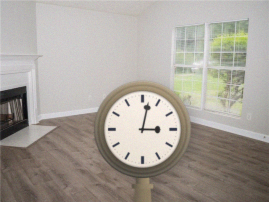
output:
3 h 02 min
